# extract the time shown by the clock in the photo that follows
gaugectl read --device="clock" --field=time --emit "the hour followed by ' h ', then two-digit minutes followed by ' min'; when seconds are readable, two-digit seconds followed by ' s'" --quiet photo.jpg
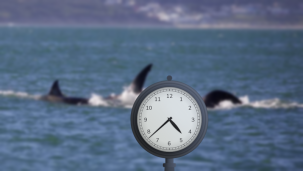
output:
4 h 38 min
